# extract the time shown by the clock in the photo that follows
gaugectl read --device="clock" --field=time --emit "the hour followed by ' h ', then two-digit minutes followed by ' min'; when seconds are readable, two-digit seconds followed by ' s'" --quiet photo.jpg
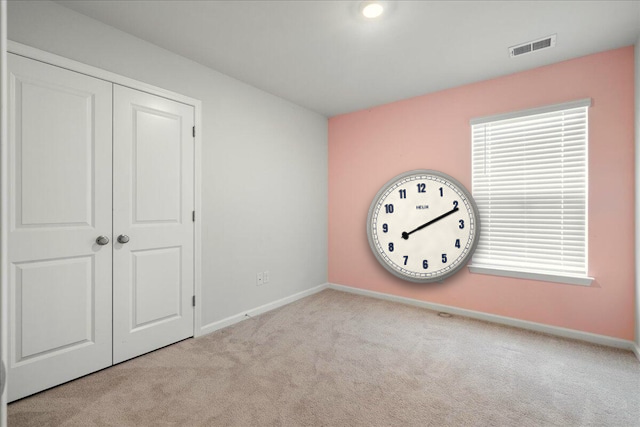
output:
8 h 11 min
